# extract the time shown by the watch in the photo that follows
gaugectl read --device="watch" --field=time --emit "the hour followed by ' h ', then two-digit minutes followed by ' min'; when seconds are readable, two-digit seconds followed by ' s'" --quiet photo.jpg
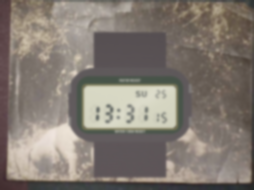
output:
13 h 31 min
